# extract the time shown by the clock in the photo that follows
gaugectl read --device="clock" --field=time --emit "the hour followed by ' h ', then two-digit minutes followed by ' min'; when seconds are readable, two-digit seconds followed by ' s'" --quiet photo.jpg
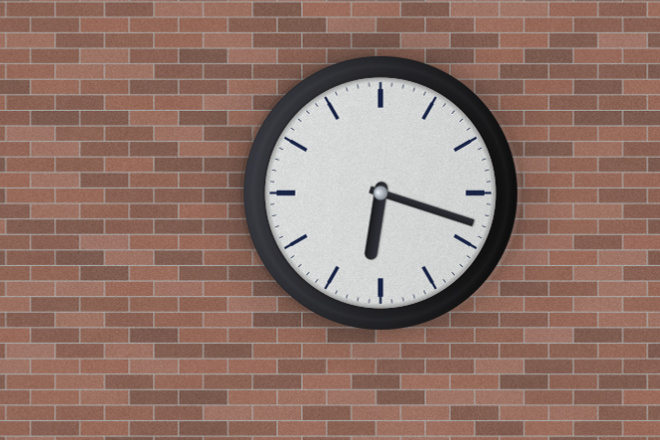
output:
6 h 18 min
